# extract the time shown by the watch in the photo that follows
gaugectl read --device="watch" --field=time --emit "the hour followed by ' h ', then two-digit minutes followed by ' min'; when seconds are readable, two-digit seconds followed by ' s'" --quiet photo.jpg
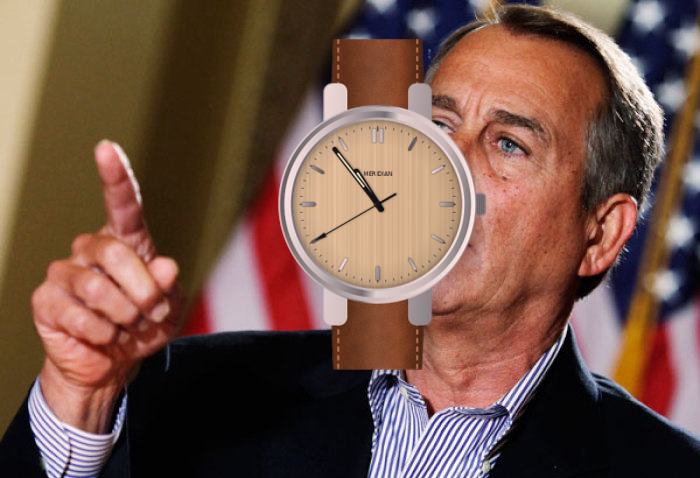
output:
10 h 53 min 40 s
